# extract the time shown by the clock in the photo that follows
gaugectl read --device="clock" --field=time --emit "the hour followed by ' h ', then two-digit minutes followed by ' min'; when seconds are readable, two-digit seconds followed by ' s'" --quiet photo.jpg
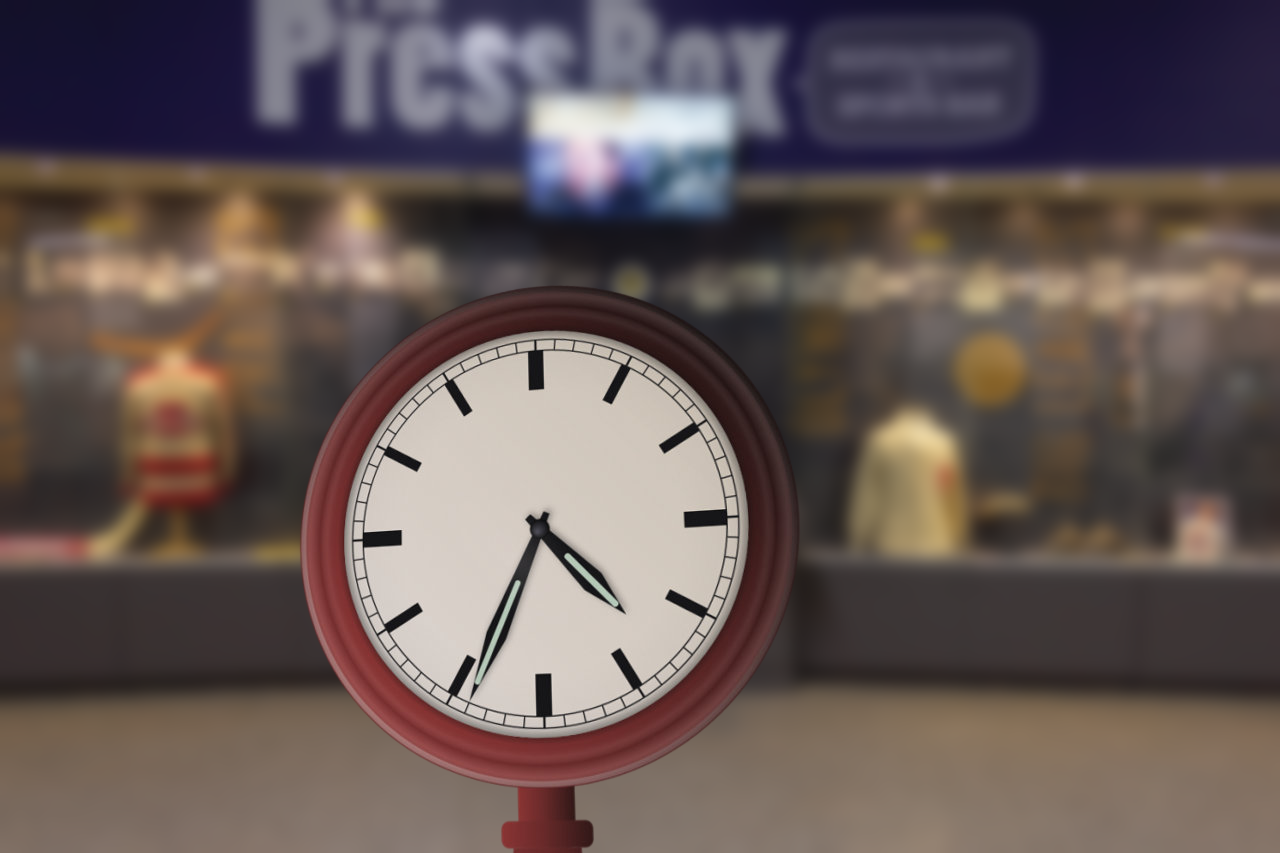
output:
4 h 34 min
